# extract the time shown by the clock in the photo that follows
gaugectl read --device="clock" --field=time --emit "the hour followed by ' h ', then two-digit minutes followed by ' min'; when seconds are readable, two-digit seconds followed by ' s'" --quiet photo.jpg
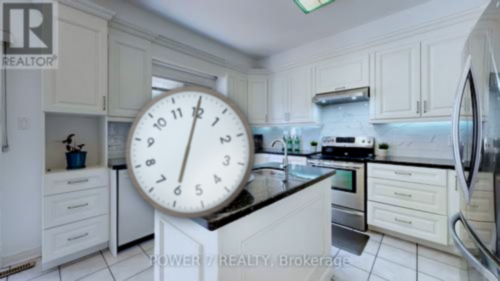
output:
6 h 00 min
